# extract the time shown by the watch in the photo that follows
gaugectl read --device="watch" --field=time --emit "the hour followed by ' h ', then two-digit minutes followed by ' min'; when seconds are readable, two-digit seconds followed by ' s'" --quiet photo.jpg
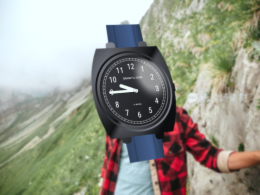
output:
9 h 45 min
